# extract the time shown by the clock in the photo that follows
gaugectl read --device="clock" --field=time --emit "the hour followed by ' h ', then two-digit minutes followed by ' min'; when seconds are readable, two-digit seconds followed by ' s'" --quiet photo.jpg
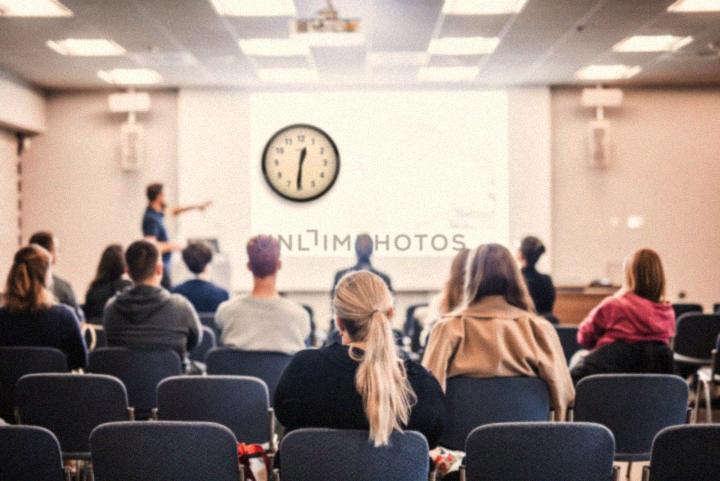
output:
12 h 31 min
